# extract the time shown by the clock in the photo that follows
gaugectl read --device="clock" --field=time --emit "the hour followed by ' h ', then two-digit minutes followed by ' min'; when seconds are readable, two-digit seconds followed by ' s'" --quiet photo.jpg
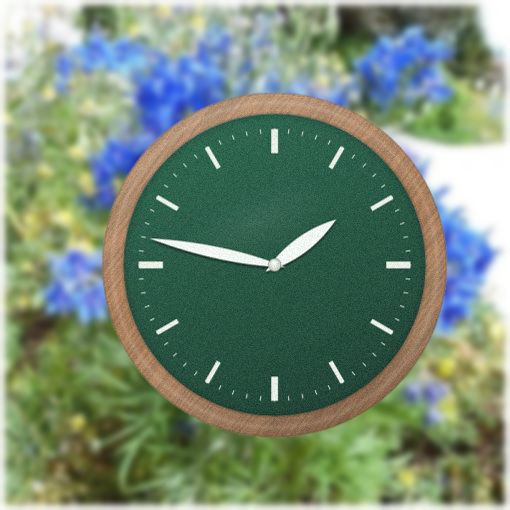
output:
1 h 47 min
